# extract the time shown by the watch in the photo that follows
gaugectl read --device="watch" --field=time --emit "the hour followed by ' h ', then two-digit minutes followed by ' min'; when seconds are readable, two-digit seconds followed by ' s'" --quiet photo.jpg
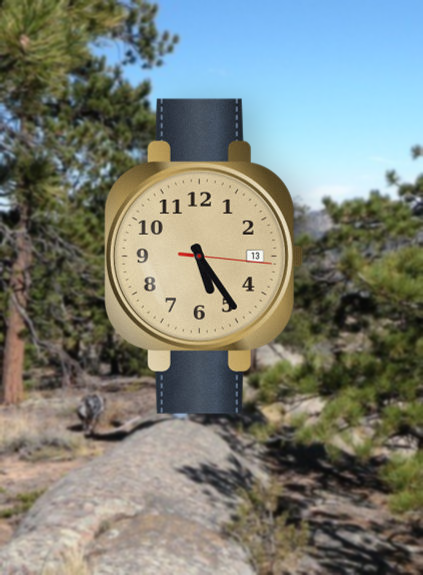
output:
5 h 24 min 16 s
